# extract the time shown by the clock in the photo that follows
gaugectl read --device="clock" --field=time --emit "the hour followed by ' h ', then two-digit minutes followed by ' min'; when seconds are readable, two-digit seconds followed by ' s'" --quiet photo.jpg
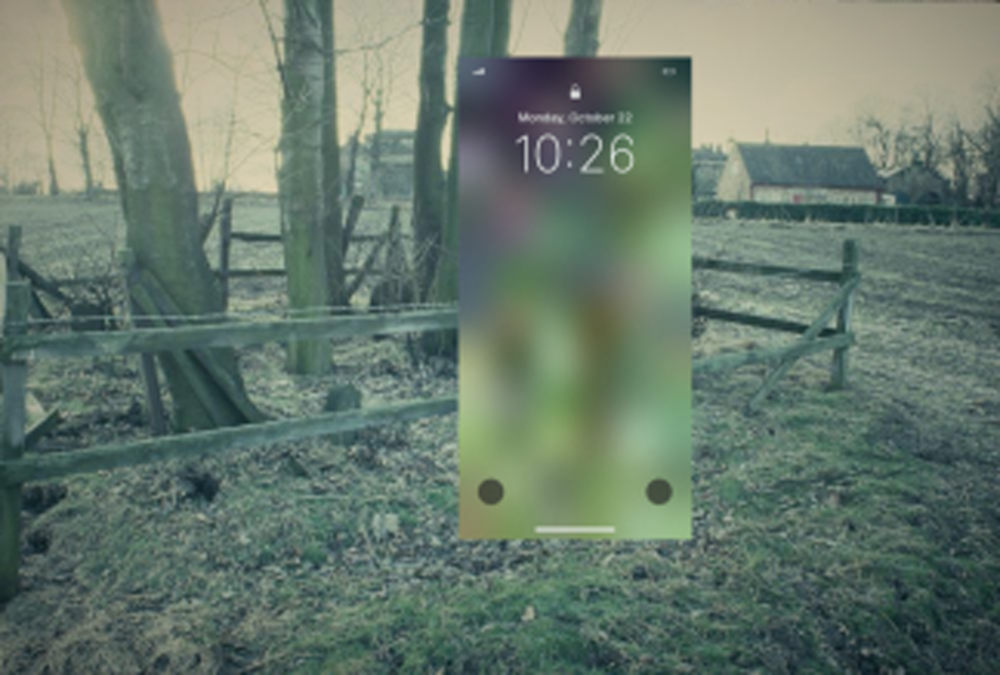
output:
10 h 26 min
